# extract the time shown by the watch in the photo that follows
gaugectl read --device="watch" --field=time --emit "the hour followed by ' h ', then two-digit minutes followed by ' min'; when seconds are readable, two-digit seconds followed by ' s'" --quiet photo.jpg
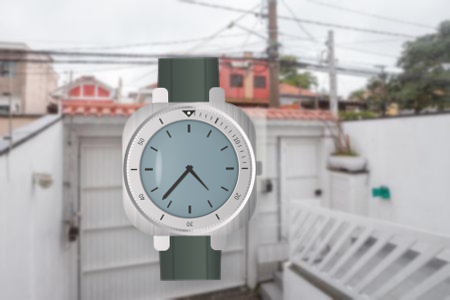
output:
4 h 37 min
